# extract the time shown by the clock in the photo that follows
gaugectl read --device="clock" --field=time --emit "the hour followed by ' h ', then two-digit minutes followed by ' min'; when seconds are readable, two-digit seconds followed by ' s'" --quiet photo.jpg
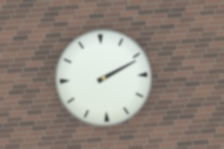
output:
2 h 11 min
